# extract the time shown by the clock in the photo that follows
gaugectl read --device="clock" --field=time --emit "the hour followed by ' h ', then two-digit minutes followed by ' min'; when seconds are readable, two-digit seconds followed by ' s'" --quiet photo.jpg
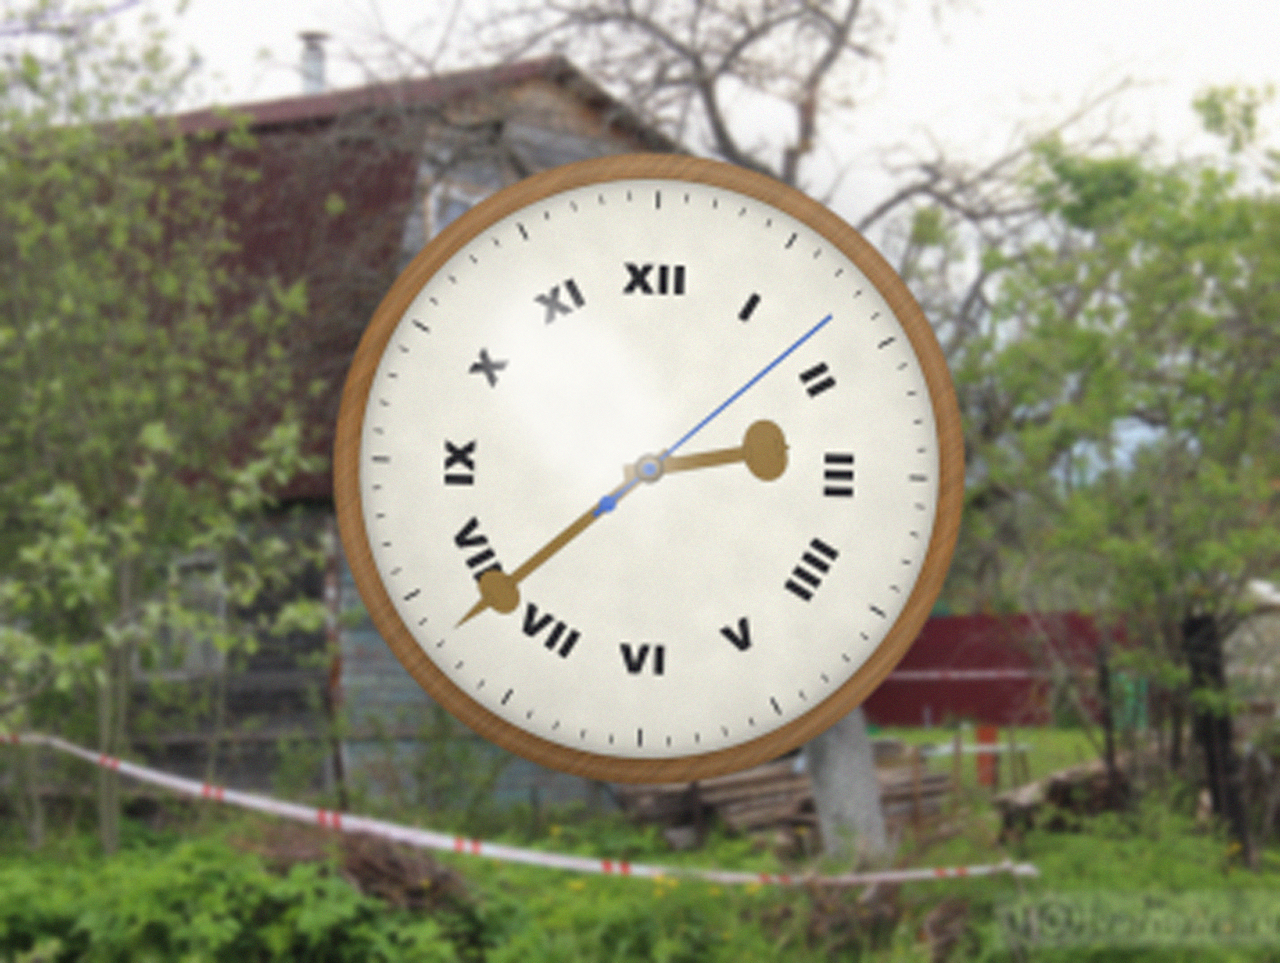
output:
2 h 38 min 08 s
